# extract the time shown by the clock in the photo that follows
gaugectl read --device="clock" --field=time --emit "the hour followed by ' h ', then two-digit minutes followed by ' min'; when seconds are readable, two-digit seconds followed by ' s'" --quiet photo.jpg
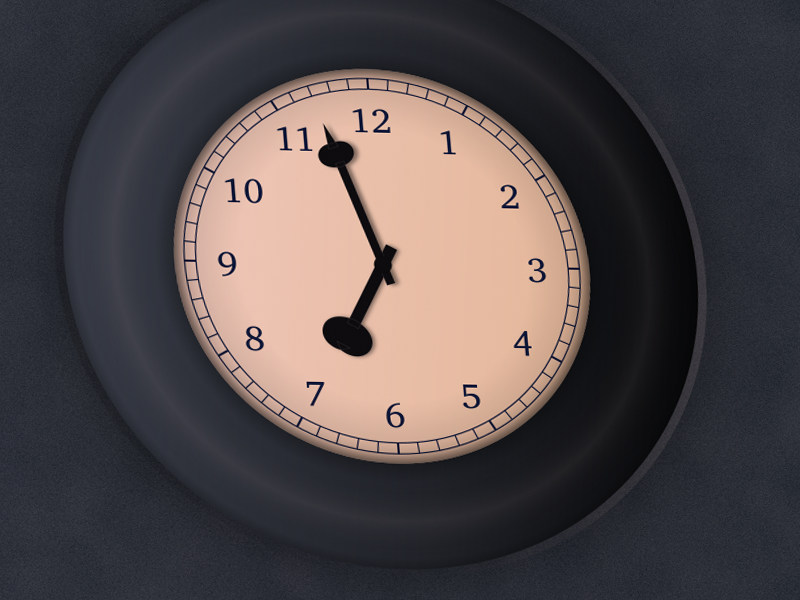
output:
6 h 57 min
